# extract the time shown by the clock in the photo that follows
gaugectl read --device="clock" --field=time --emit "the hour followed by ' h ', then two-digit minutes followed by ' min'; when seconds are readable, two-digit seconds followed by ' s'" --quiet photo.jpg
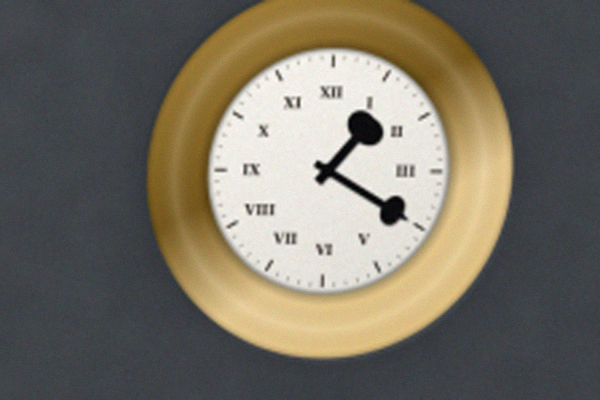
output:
1 h 20 min
